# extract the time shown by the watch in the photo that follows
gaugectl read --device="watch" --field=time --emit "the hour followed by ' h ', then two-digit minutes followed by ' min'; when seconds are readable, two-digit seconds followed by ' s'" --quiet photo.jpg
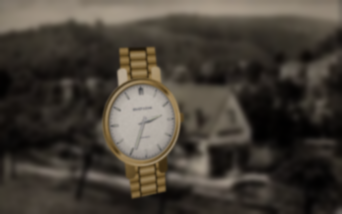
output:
2 h 34 min
